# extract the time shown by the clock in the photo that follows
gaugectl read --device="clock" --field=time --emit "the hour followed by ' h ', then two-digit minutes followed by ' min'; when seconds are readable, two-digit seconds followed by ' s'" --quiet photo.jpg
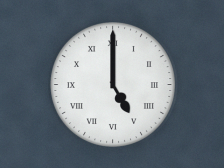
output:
5 h 00 min
